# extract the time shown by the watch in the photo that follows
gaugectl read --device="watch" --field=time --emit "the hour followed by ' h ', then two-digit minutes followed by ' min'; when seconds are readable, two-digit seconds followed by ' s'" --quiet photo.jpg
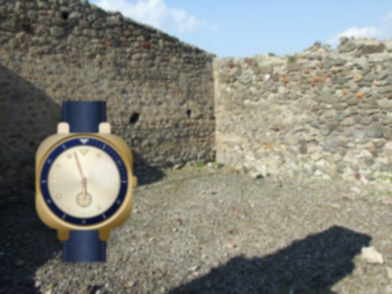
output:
5 h 57 min
